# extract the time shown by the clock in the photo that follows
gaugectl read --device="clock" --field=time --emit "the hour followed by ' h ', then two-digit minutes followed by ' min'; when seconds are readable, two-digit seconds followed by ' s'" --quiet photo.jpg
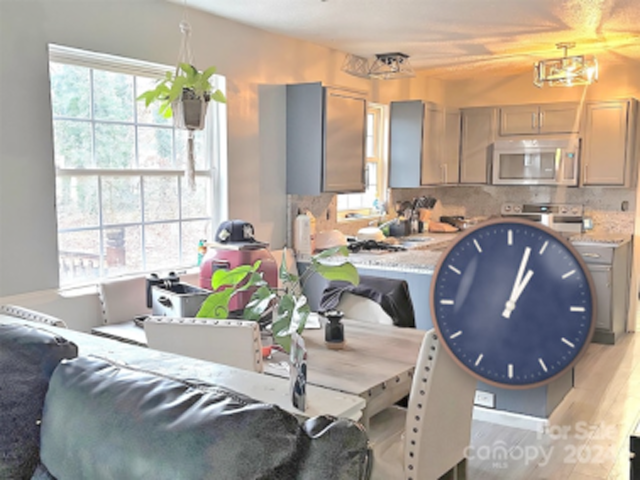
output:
1 h 03 min
